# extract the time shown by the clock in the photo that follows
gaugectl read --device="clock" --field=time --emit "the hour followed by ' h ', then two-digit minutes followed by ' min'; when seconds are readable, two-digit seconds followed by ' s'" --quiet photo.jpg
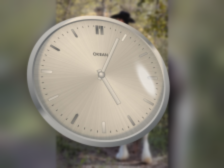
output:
5 h 04 min
